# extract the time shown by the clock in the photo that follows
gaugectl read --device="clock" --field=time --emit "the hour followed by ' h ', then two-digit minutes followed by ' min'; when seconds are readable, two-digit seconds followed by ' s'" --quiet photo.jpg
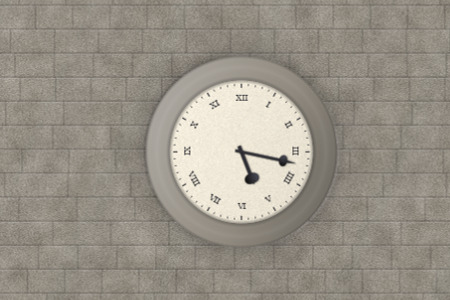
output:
5 h 17 min
